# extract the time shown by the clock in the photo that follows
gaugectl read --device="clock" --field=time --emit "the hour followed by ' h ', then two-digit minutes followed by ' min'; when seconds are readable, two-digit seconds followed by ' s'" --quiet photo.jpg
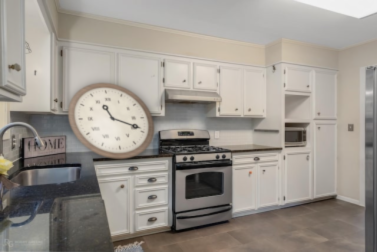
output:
11 h 19 min
